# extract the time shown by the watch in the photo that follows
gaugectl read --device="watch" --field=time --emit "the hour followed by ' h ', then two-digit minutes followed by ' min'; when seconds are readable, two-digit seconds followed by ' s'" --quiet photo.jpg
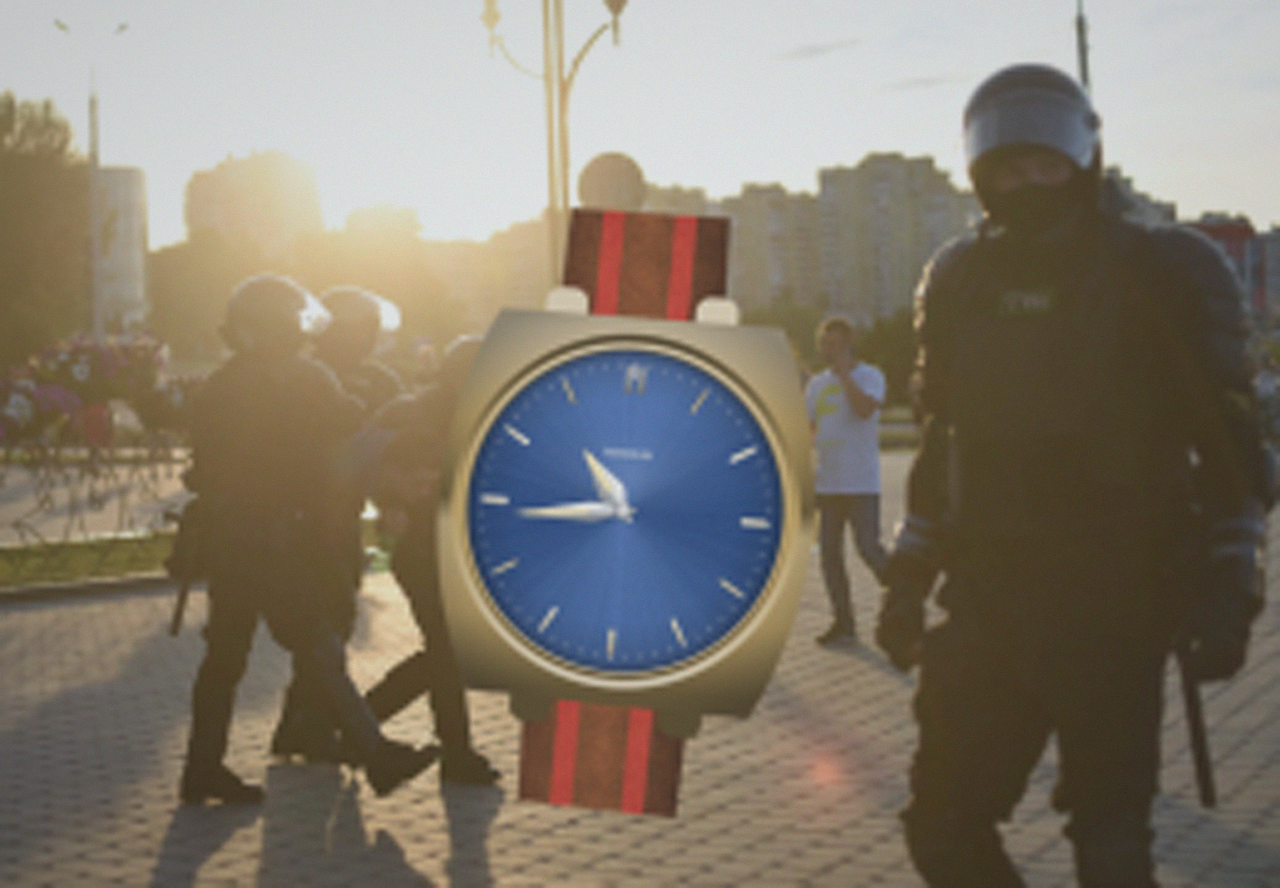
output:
10 h 44 min
